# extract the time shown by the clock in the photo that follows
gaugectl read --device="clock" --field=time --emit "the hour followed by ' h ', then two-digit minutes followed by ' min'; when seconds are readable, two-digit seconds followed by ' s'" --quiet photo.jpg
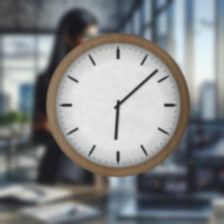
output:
6 h 08 min
